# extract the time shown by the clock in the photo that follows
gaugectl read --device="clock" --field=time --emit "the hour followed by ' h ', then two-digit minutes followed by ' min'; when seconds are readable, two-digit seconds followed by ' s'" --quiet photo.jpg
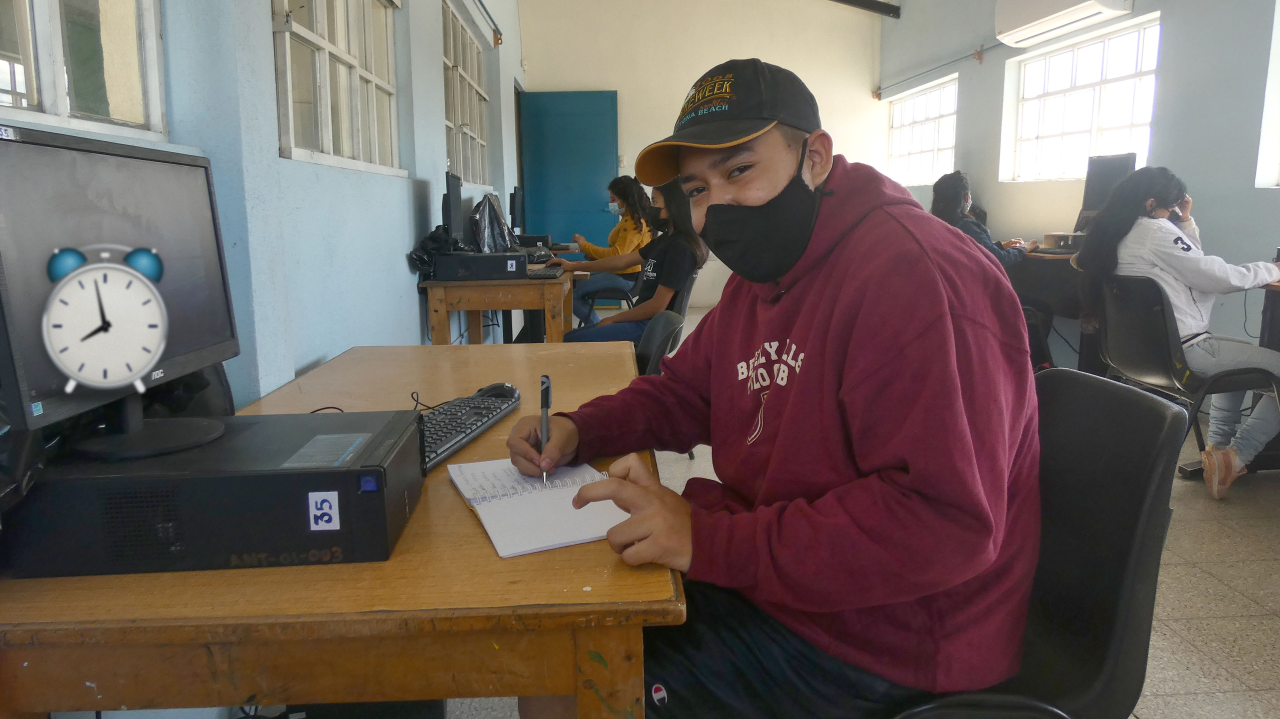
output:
7 h 58 min
